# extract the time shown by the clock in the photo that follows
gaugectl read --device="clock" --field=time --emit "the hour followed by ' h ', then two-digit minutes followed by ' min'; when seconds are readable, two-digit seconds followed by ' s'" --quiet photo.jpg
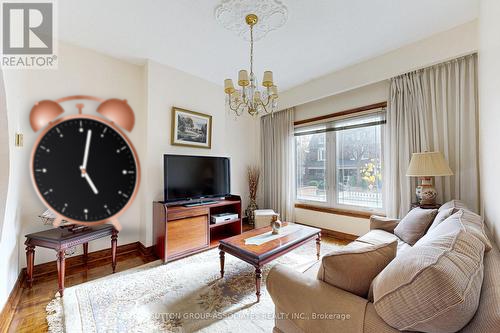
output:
5 h 02 min
